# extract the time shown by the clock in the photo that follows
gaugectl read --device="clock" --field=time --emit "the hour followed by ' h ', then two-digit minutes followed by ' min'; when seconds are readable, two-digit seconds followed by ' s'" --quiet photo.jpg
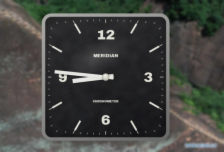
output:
8 h 46 min
